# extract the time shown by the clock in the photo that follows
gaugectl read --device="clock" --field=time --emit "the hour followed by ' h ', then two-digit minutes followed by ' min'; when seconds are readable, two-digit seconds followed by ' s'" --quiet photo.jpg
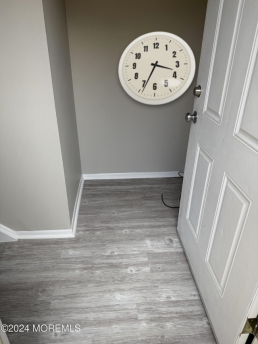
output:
3 h 34 min
